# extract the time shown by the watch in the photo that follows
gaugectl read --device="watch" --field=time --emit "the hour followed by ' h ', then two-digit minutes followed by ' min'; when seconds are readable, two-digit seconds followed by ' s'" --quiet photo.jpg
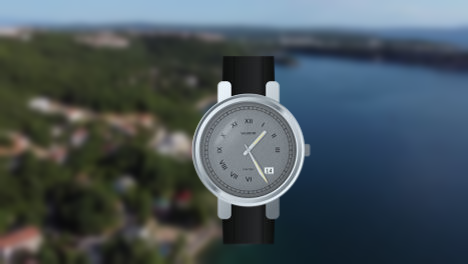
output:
1 h 25 min
